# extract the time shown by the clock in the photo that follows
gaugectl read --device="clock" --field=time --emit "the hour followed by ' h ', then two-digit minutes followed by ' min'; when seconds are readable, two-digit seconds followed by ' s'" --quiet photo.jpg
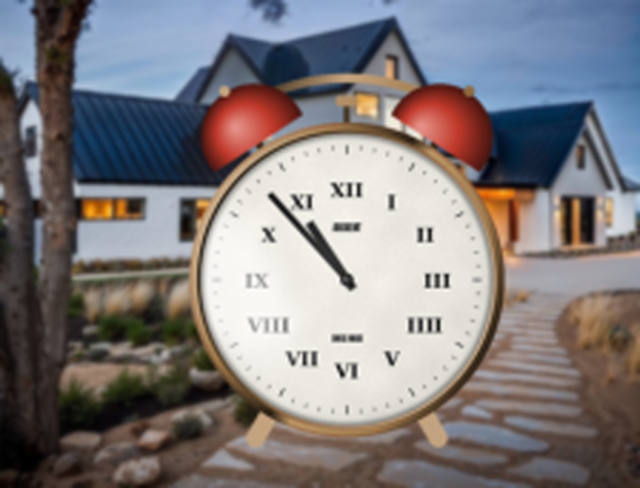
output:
10 h 53 min
